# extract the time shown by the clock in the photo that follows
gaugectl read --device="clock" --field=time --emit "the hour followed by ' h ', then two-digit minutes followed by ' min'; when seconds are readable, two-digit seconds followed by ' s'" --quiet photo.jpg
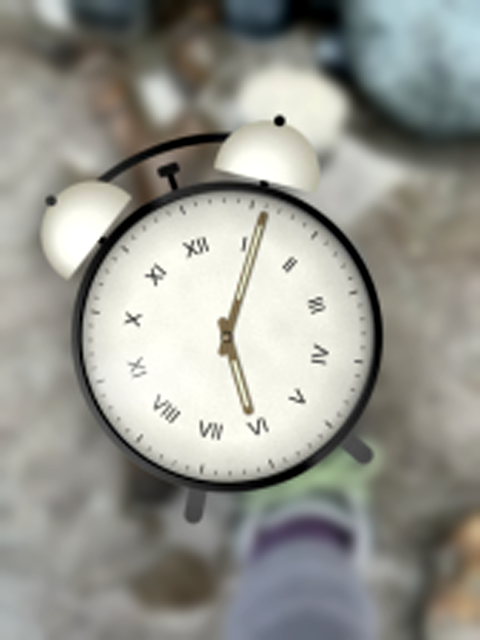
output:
6 h 06 min
